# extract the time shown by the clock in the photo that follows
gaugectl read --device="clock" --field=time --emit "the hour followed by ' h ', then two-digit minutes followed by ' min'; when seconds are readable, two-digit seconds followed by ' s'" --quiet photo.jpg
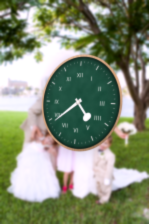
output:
4 h 39 min
